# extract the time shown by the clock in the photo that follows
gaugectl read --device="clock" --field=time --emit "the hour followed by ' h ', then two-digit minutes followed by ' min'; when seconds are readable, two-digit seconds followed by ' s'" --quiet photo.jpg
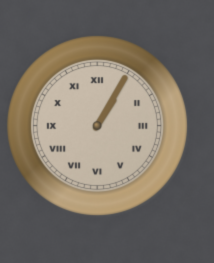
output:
1 h 05 min
